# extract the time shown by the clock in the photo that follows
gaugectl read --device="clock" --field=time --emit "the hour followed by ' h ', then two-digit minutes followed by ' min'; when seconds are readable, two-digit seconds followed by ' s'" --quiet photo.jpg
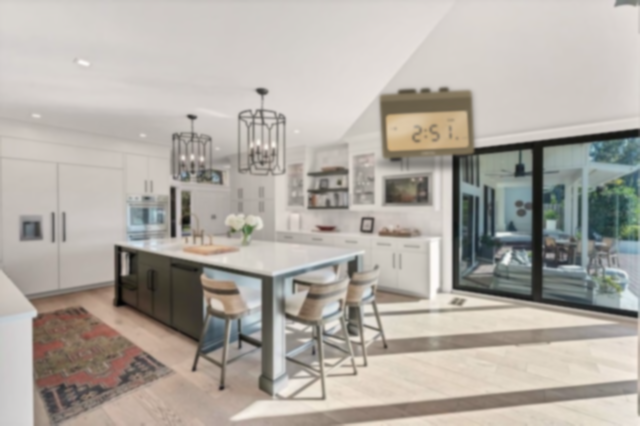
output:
2 h 51 min
